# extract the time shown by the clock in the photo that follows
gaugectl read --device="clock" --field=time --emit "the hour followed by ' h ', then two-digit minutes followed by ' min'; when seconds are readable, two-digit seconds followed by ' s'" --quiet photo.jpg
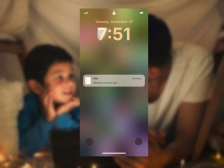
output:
7 h 51 min
